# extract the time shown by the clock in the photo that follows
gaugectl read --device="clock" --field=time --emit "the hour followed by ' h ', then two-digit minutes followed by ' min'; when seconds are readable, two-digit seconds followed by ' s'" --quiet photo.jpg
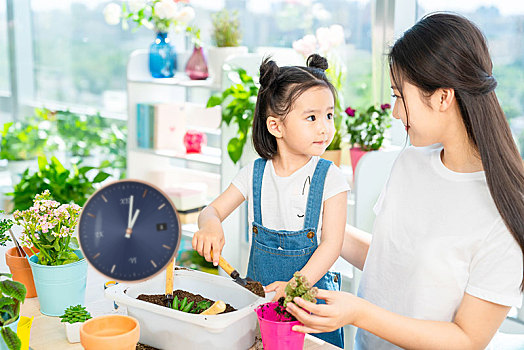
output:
1 h 02 min
